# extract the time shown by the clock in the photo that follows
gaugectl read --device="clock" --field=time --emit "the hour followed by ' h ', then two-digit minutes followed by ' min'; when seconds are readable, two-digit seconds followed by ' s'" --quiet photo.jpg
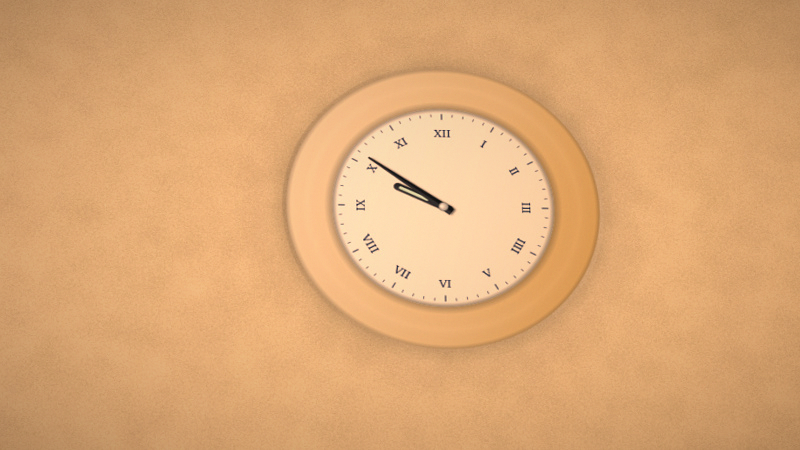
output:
9 h 51 min
